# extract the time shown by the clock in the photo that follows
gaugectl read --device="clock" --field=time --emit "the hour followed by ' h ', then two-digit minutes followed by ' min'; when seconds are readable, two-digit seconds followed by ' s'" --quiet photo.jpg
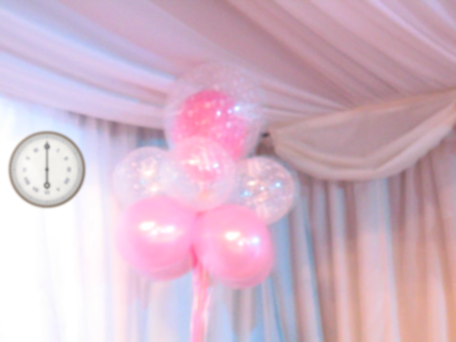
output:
6 h 00 min
